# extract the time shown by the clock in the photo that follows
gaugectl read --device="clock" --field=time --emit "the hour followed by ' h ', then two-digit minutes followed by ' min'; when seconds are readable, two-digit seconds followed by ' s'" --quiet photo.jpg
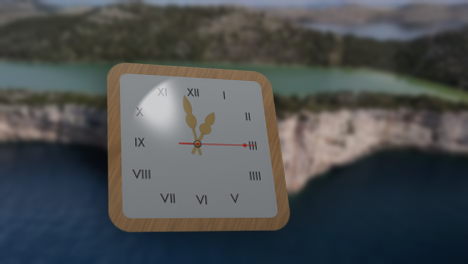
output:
12 h 58 min 15 s
